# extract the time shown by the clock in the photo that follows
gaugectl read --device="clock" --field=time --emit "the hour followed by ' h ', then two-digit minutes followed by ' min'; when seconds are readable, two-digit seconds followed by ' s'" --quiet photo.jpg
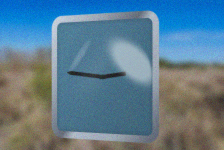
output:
2 h 46 min
